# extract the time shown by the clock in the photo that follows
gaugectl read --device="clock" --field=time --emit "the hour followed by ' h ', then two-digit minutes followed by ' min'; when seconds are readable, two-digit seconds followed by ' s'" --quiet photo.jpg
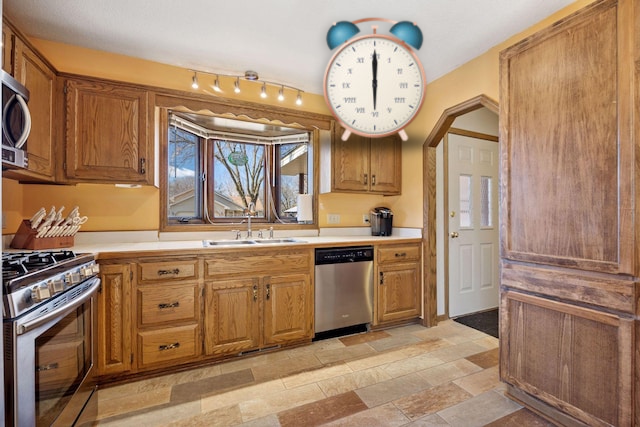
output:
6 h 00 min
